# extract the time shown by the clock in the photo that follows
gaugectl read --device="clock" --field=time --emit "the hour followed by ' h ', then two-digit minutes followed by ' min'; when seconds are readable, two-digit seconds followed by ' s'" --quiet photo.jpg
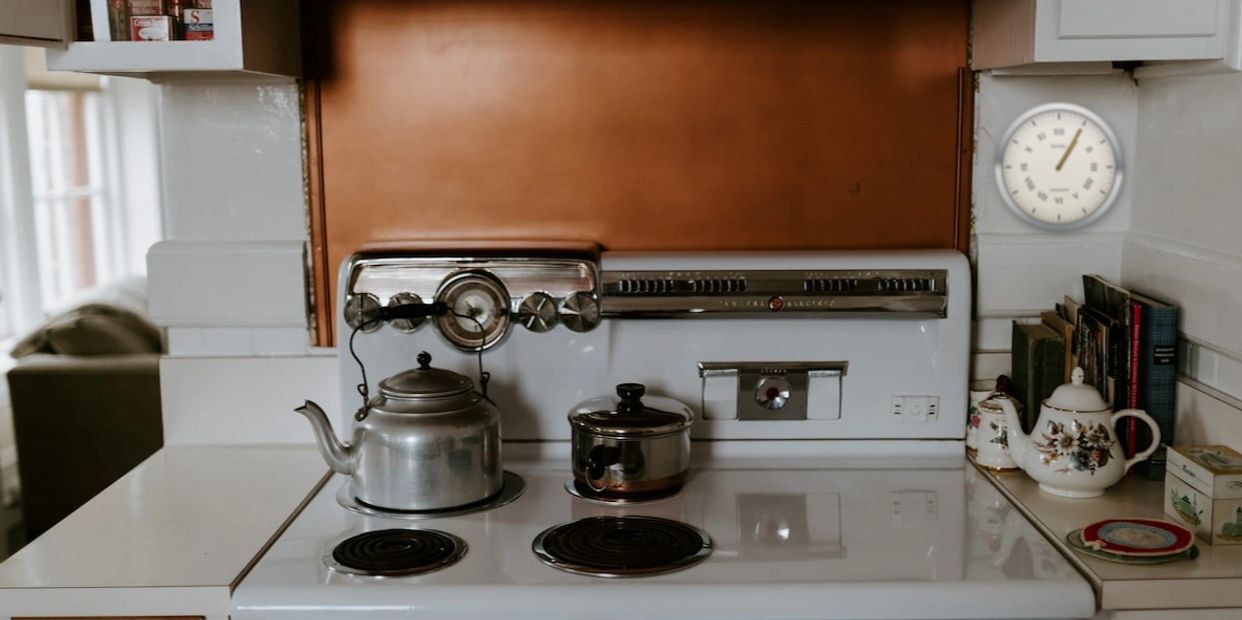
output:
1 h 05 min
